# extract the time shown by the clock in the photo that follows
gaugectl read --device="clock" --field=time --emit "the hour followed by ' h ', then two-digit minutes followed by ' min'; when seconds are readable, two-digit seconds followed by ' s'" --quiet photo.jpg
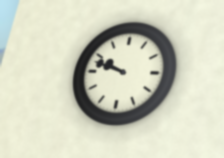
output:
9 h 48 min
